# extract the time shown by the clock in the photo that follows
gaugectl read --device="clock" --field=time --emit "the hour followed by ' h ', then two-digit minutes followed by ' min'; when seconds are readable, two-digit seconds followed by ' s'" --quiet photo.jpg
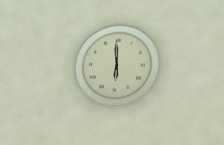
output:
5 h 59 min
